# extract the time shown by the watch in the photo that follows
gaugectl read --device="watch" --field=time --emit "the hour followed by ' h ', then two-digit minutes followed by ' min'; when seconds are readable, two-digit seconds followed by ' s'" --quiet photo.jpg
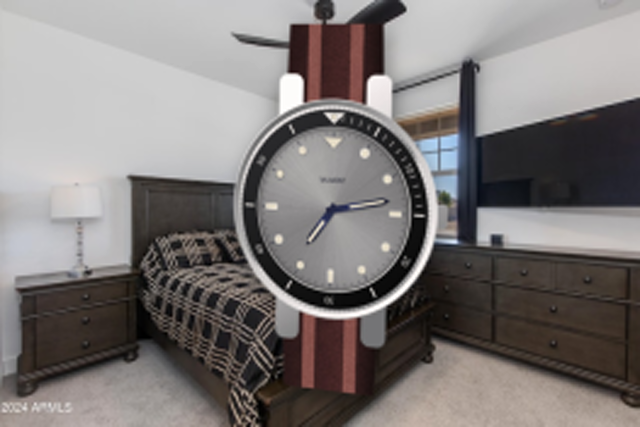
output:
7 h 13 min
